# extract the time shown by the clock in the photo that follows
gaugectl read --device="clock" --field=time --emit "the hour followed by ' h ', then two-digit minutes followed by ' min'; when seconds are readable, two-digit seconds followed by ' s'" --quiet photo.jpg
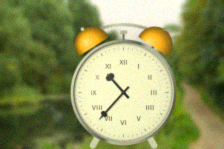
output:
10 h 37 min
